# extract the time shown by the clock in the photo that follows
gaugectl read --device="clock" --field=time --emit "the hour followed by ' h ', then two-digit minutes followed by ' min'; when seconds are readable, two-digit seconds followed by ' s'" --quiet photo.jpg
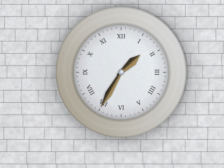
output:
1 h 35 min
